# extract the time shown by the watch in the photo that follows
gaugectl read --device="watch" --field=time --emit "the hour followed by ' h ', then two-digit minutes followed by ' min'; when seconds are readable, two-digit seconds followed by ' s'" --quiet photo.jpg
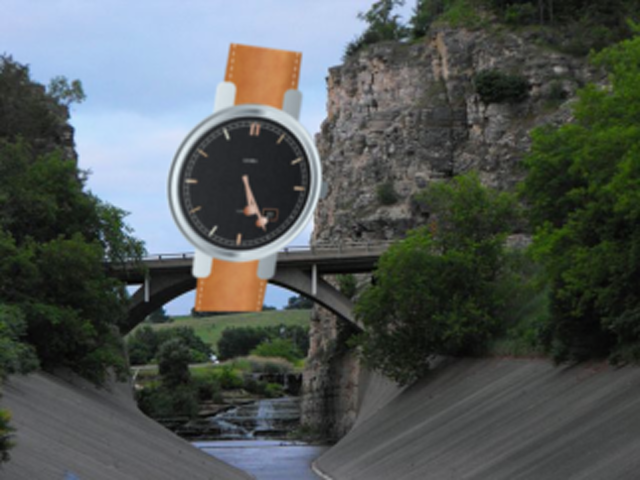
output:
5 h 25 min
